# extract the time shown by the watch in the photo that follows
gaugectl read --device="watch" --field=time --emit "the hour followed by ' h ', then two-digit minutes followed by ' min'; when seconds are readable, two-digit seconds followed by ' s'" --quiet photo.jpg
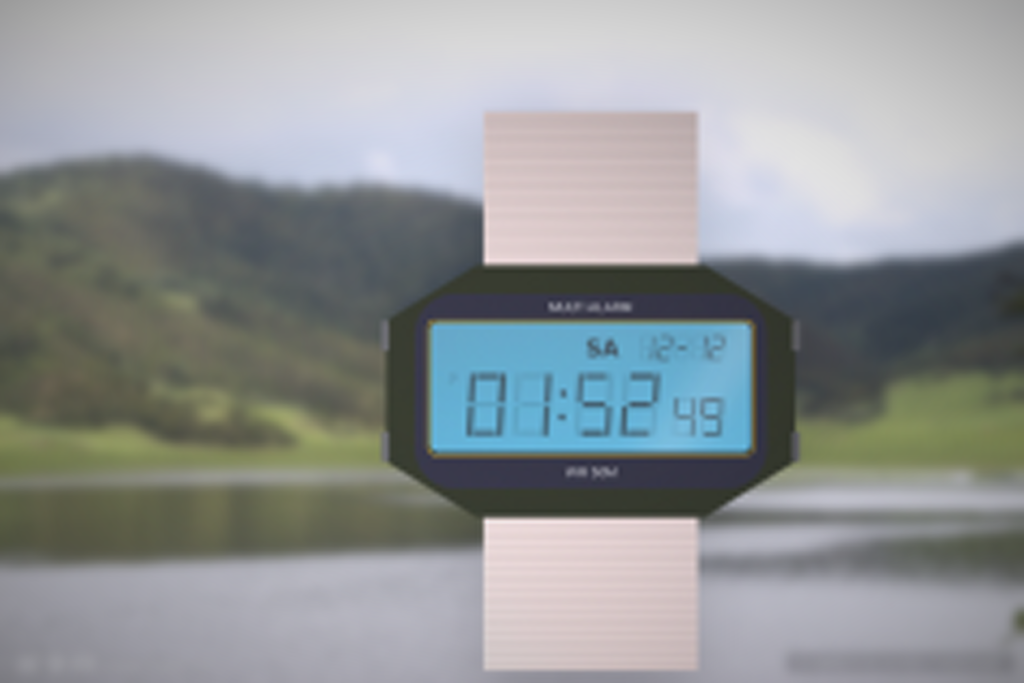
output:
1 h 52 min 49 s
